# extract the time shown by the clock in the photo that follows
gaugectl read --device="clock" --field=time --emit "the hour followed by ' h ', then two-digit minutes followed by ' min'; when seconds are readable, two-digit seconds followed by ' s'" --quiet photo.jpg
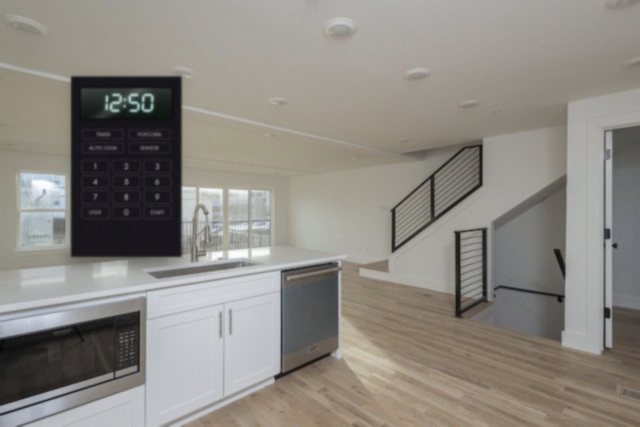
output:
12 h 50 min
